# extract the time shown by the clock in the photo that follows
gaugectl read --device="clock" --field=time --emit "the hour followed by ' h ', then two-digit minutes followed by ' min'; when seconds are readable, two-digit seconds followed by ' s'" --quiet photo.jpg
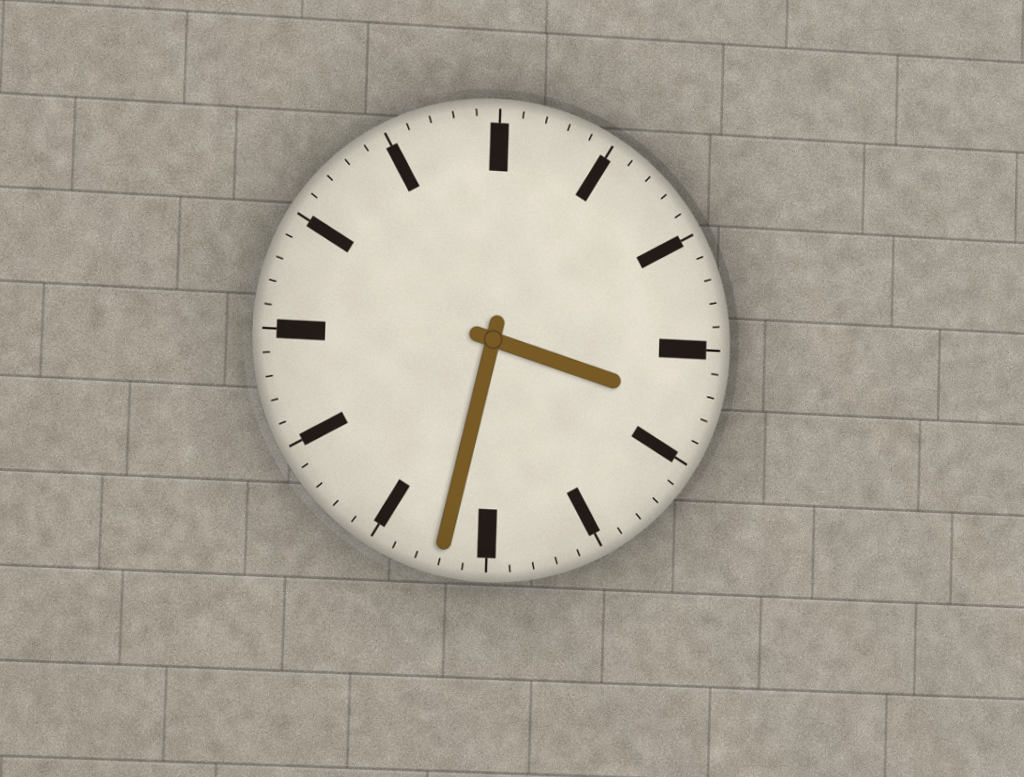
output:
3 h 32 min
